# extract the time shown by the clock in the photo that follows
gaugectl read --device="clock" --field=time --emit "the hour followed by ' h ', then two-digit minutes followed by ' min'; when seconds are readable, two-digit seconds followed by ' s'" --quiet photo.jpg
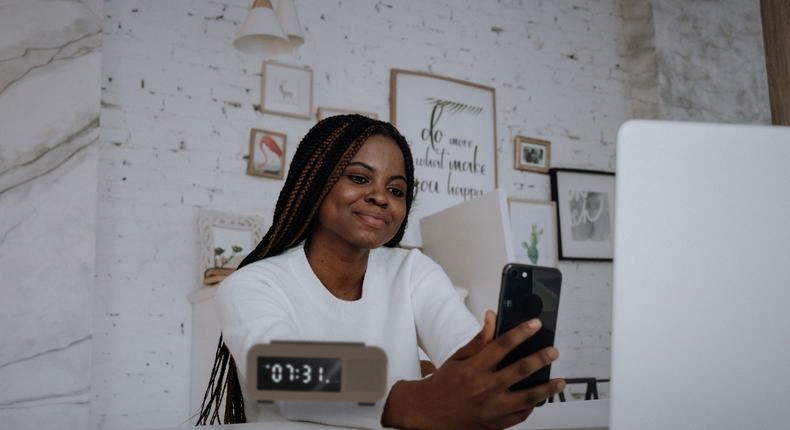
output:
7 h 31 min
